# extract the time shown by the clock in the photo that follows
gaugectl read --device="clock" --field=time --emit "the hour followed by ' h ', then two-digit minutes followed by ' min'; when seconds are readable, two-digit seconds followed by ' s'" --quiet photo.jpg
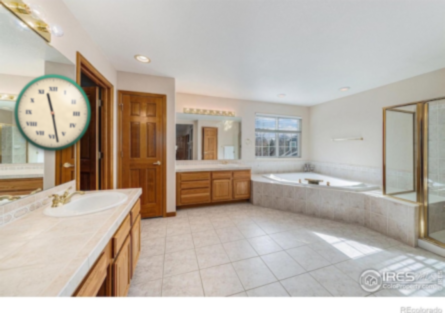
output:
11 h 28 min
